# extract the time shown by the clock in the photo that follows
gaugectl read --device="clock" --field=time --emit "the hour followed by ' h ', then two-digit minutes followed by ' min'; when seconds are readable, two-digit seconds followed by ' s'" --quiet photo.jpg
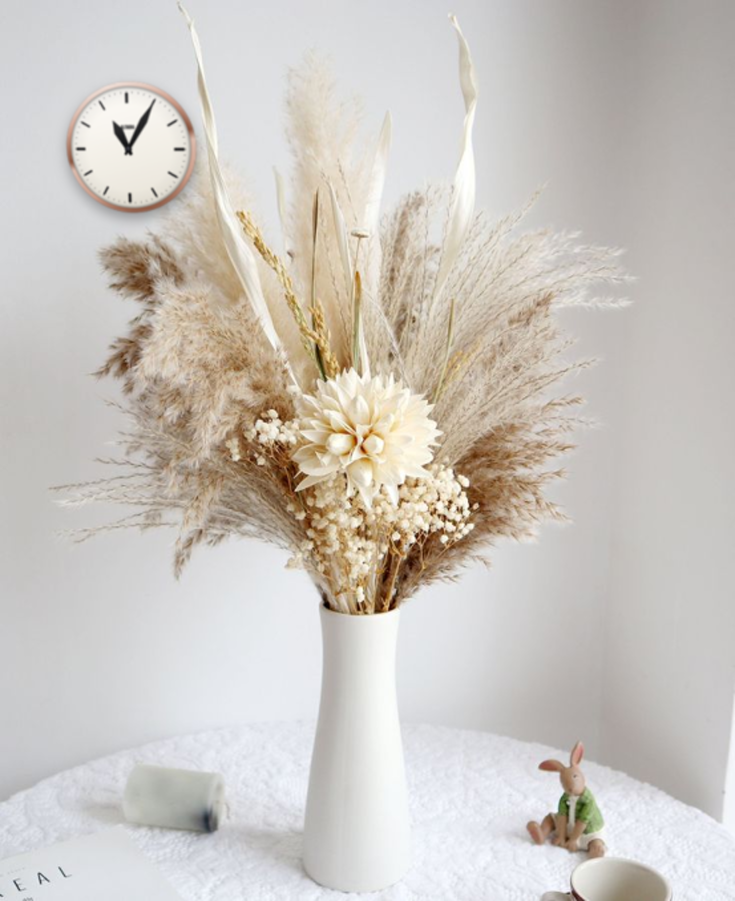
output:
11 h 05 min
